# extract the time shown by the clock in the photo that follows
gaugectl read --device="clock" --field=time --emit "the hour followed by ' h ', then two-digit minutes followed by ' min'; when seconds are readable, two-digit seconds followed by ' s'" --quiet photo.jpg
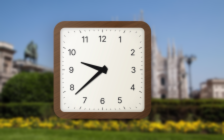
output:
9 h 38 min
